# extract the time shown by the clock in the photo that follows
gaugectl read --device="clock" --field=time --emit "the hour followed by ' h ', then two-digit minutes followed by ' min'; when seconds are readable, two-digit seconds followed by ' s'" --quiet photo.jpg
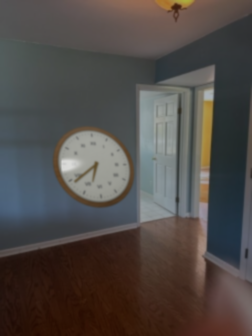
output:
6 h 39 min
